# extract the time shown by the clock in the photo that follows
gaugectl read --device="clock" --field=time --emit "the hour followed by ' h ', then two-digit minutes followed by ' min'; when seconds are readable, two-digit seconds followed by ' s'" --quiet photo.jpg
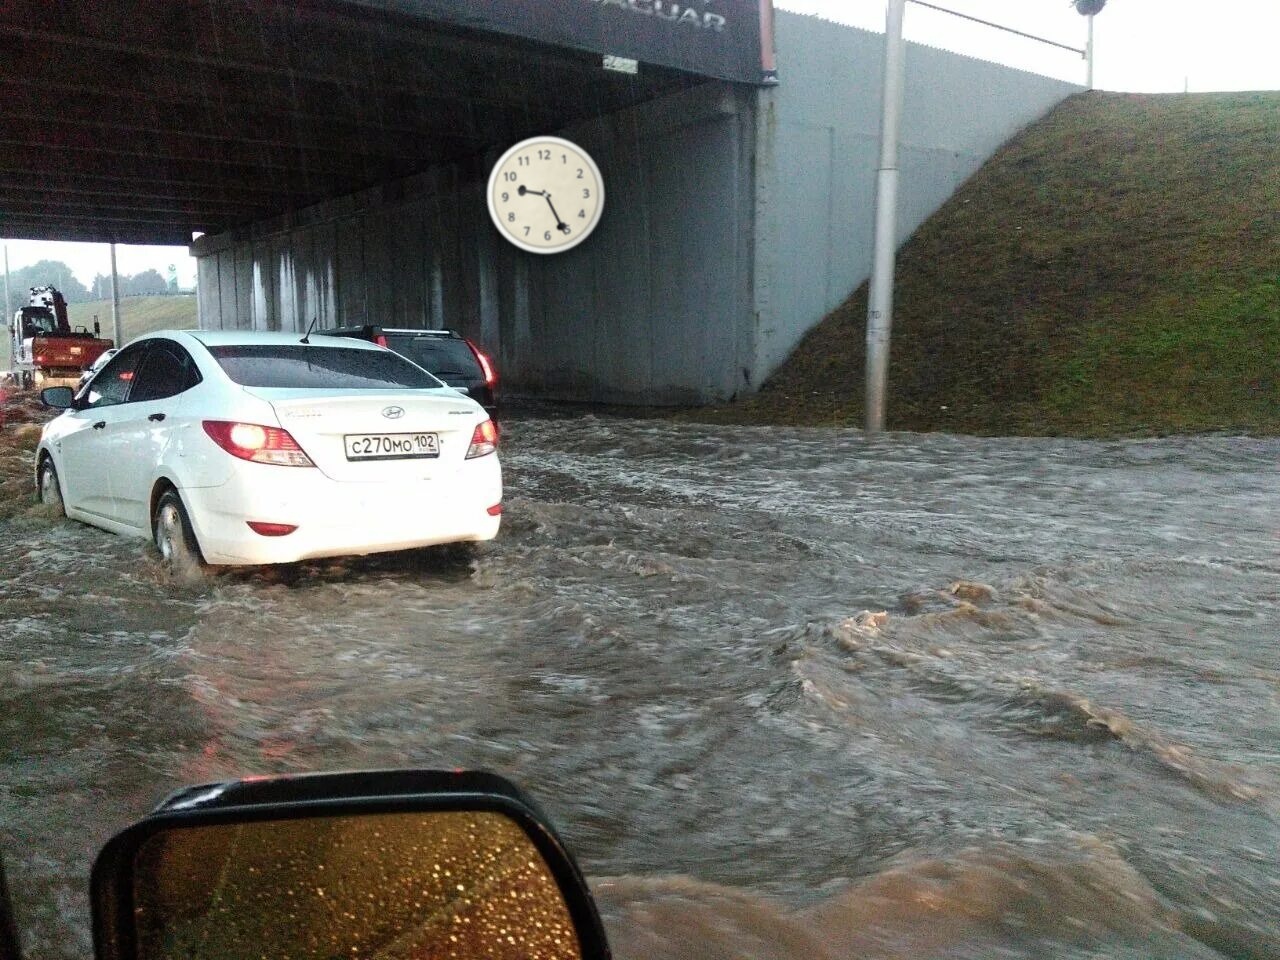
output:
9 h 26 min
